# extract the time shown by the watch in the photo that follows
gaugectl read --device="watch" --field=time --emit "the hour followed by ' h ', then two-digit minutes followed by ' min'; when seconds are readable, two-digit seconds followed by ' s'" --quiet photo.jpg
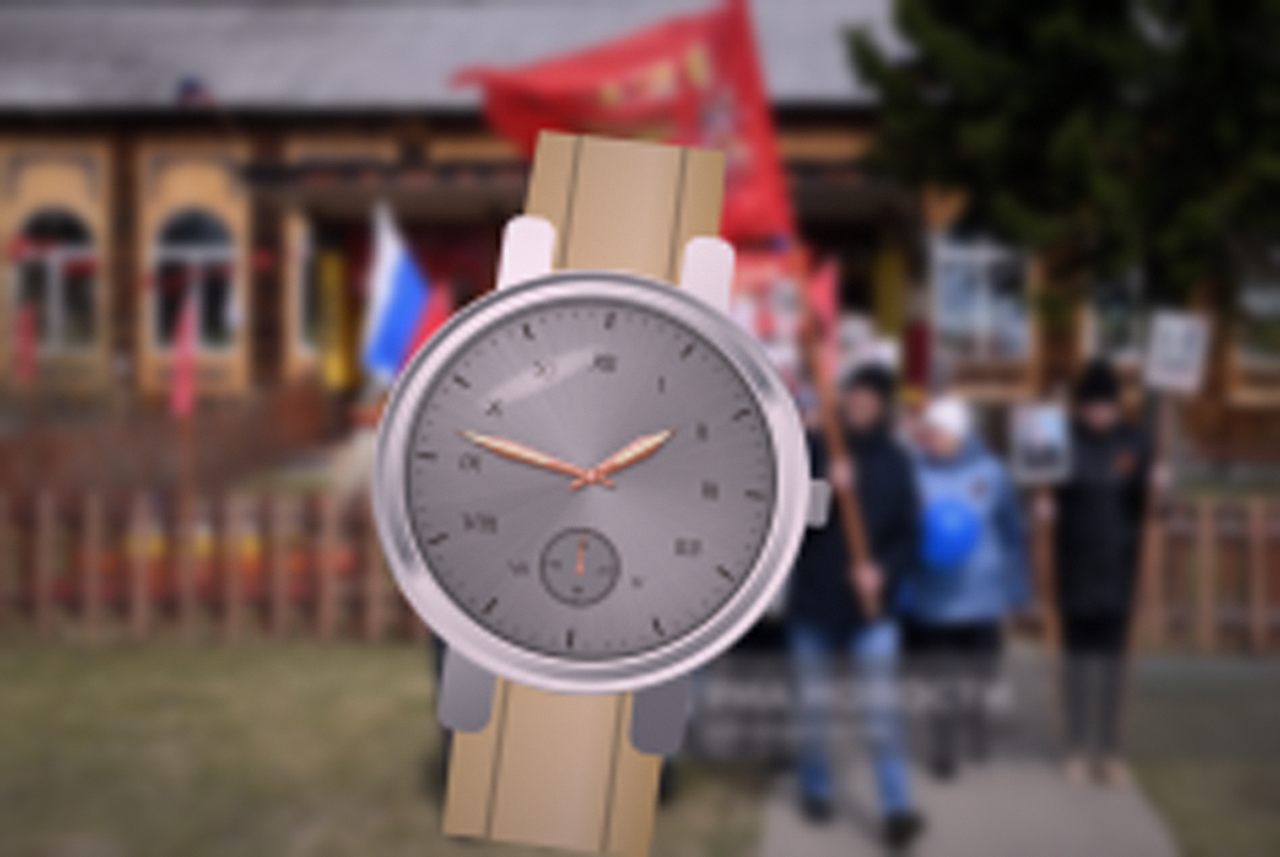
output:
1 h 47 min
